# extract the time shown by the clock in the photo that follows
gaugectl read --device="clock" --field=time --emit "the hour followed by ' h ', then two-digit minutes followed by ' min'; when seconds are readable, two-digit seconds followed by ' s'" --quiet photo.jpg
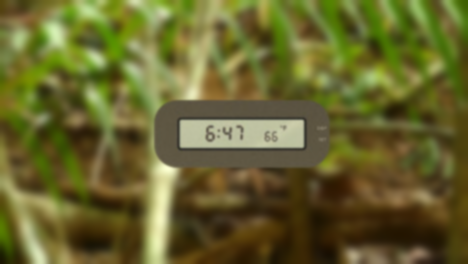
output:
6 h 47 min
